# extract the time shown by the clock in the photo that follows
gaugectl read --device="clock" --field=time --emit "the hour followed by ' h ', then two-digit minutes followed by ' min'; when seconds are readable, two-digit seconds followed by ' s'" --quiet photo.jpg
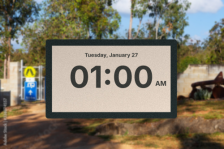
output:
1 h 00 min
